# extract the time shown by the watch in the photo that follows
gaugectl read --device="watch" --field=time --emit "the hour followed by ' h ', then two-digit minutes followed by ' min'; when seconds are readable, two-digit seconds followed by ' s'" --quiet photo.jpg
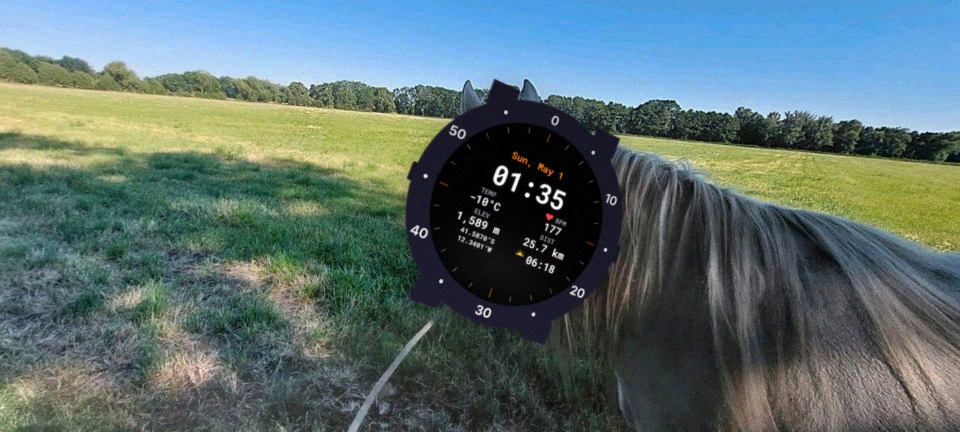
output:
1 h 35 min
